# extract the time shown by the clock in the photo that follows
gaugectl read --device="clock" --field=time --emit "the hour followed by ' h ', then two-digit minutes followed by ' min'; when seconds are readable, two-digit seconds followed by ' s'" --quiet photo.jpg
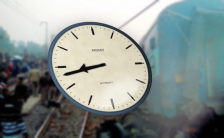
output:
8 h 43 min
